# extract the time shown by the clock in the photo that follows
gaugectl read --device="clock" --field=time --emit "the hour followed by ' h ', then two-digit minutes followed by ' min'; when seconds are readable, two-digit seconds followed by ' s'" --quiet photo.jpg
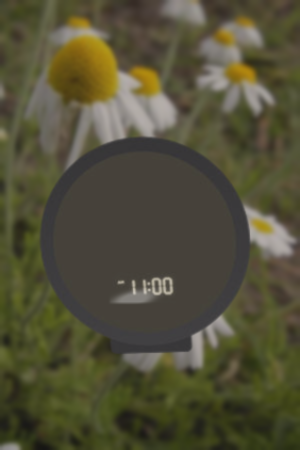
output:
11 h 00 min
